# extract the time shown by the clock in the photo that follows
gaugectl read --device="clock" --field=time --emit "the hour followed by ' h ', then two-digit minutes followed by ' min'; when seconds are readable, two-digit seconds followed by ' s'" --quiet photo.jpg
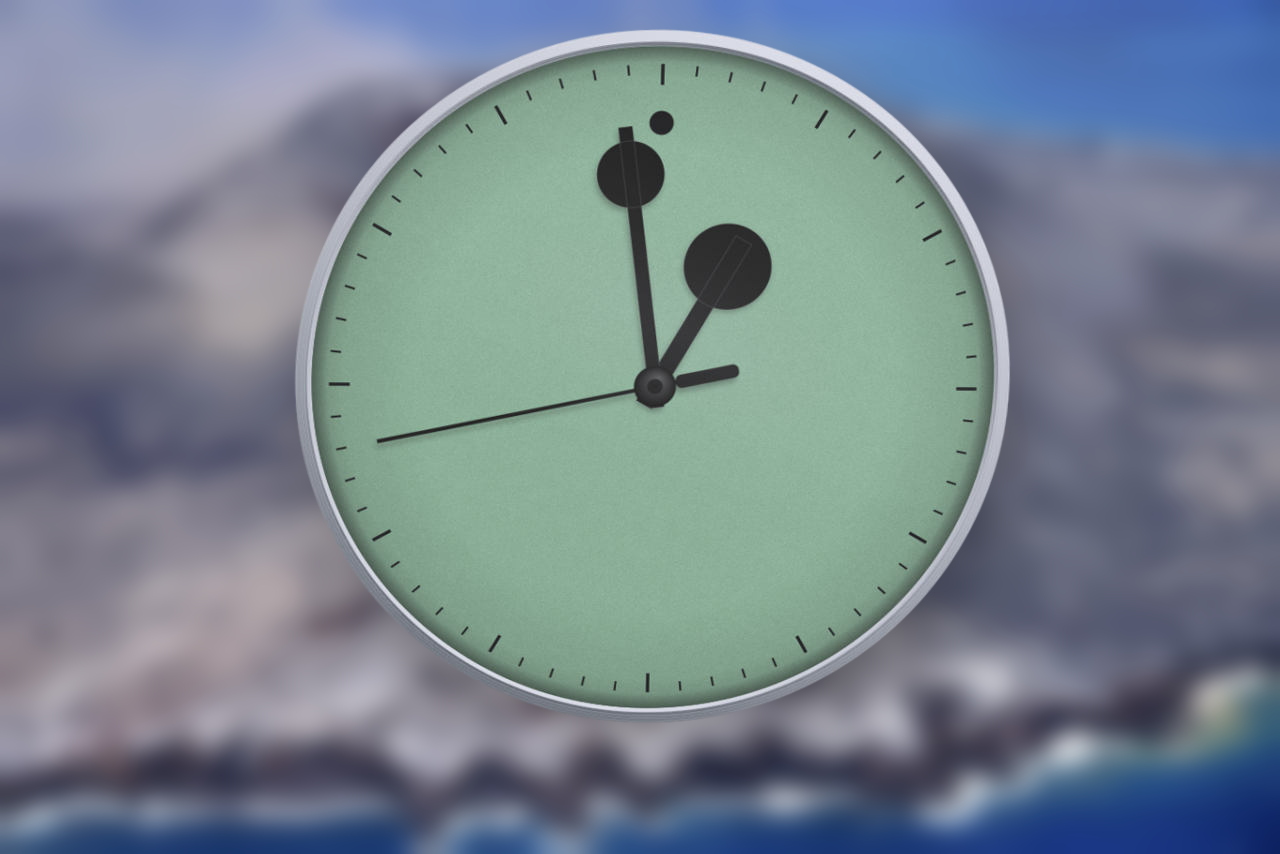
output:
12 h 58 min 43 s
